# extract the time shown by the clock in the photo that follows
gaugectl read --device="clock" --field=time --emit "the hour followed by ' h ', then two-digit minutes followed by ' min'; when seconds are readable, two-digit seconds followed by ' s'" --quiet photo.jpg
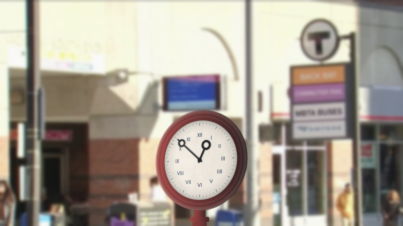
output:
12 h 52 min
